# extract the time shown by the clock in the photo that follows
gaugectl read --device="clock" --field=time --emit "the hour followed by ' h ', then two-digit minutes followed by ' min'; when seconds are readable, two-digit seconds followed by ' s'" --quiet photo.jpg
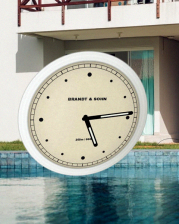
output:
5 h 14 min
